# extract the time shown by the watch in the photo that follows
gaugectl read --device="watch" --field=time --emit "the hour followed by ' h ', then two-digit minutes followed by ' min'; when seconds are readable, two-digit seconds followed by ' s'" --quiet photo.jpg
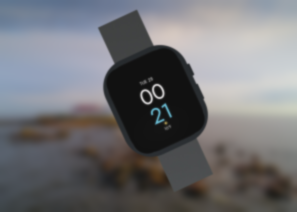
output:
0 h 21 min
